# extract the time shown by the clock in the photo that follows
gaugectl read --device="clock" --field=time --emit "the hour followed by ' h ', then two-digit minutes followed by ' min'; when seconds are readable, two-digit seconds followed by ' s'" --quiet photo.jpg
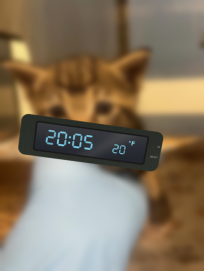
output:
20 h 05 min
